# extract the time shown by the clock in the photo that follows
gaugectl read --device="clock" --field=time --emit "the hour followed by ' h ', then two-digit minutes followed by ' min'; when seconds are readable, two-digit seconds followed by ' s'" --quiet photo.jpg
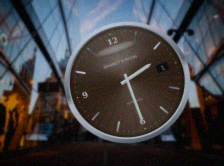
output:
2 h 30 min
